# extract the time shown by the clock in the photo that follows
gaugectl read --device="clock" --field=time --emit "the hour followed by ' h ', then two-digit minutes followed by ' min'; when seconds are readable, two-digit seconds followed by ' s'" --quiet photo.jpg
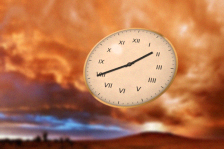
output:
1 h 40 min
